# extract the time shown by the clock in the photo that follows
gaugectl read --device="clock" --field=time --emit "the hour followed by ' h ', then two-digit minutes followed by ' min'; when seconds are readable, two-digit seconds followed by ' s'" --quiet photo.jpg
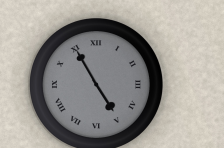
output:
4 h 55 min
